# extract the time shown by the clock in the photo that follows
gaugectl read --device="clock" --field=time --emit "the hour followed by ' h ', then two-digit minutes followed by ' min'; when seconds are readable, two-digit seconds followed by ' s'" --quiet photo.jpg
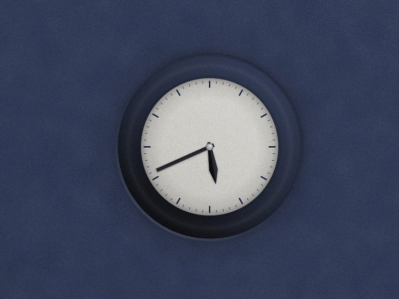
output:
5 h 41 min
